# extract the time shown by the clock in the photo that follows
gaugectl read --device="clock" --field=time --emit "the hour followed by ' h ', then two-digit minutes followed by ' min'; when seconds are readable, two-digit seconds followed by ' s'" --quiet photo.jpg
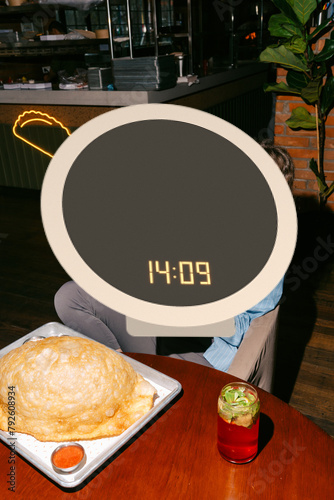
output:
14 h 09 min
